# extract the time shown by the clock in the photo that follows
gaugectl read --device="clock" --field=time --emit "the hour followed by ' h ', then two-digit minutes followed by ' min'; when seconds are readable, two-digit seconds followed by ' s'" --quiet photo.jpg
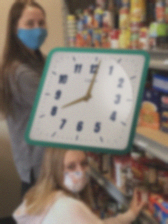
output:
8 h 01 min
